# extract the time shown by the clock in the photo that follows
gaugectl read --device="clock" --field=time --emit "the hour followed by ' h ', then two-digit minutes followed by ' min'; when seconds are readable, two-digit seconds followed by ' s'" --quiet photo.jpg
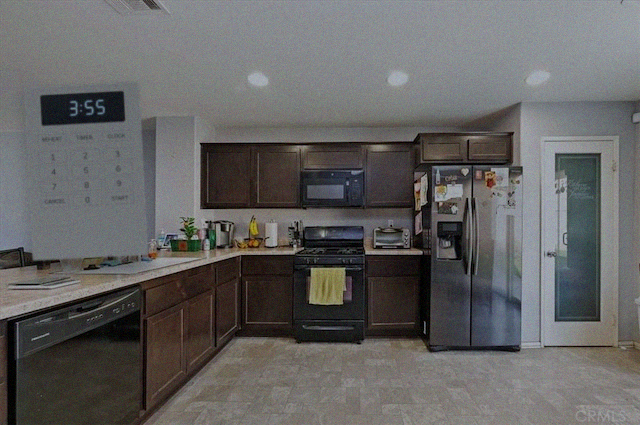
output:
3 h 55 min
